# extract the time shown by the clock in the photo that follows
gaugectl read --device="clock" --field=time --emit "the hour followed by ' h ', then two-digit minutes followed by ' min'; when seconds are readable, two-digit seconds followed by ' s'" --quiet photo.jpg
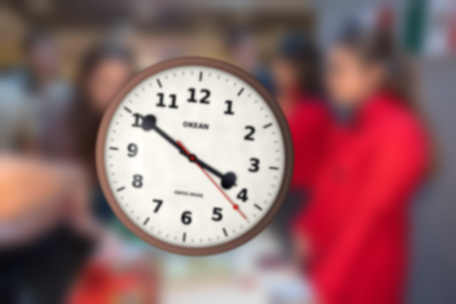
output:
3 h 50 min 22 s
